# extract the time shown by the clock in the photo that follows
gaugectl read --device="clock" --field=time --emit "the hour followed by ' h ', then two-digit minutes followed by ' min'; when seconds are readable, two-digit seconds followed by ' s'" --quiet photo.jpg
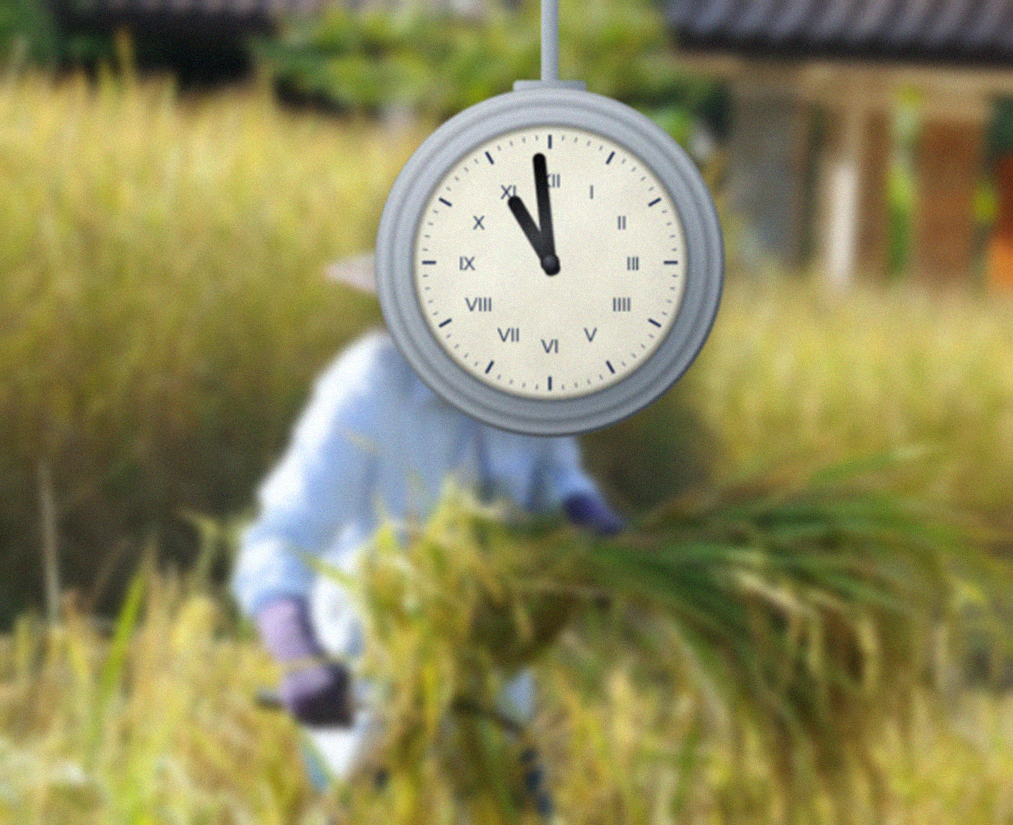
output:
10 h 59 min
